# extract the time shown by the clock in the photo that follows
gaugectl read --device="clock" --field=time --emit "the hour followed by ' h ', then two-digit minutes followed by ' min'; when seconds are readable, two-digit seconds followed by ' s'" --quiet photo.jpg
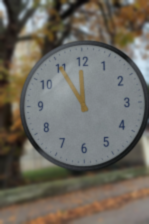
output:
11 h 55 min
